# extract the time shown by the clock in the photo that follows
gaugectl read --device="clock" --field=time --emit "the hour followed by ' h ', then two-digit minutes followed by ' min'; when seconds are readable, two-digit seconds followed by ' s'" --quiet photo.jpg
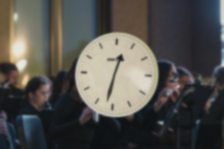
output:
12 h 32 min
